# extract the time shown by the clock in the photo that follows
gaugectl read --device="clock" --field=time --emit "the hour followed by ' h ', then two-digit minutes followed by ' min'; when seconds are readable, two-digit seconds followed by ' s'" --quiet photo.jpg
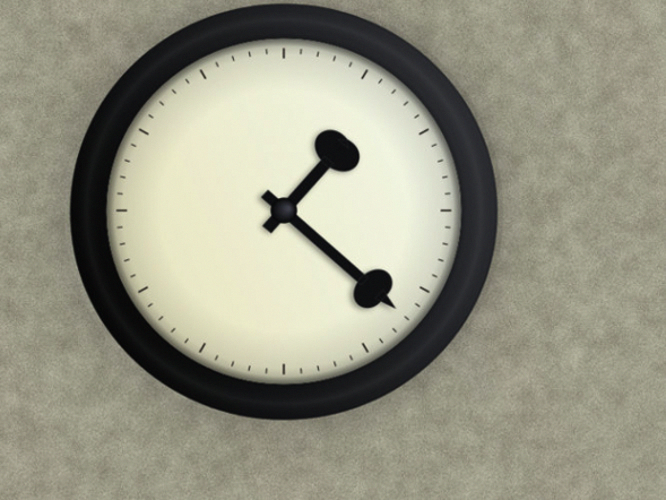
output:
1 h 22 min
